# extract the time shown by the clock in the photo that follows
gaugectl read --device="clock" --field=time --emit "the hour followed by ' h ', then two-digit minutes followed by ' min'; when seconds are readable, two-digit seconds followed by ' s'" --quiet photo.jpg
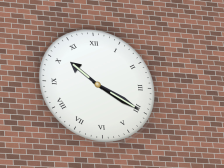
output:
10 h 20 min
